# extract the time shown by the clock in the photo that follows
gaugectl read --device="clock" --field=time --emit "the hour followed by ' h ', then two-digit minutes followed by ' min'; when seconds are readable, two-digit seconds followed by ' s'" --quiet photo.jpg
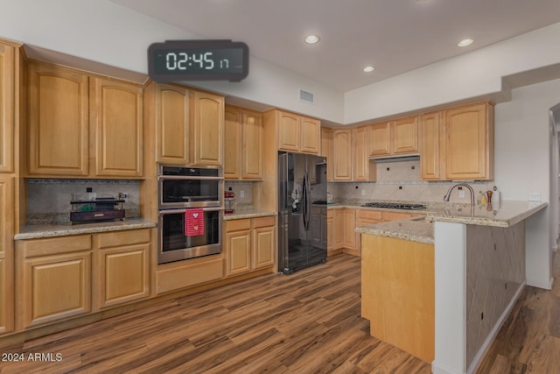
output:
2 h 45 min 17 s
